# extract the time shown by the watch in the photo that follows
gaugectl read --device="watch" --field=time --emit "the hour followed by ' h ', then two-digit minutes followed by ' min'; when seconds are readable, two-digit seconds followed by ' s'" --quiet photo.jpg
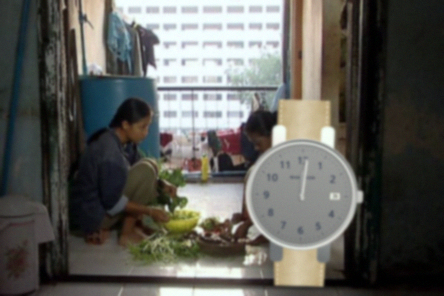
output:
12 h 01 min
